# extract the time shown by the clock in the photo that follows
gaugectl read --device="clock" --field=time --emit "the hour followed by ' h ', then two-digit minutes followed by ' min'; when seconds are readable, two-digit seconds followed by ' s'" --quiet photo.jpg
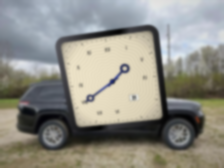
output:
1 h 40 min
